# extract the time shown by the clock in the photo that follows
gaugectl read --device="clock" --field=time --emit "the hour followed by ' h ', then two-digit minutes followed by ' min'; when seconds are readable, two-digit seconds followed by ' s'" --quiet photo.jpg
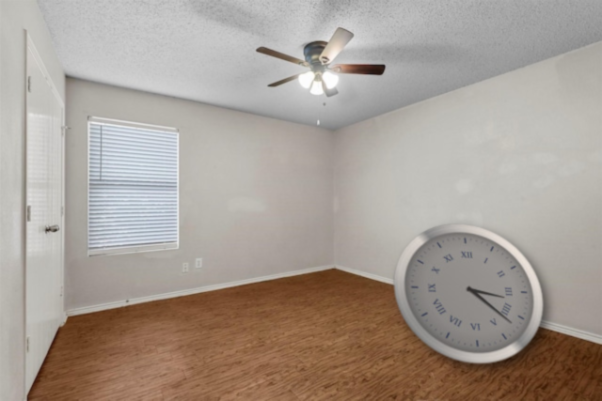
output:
3 h 22 min
